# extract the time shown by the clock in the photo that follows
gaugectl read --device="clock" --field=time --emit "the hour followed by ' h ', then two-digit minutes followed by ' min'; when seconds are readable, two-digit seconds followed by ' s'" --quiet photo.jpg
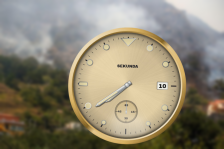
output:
7 h 39 min
